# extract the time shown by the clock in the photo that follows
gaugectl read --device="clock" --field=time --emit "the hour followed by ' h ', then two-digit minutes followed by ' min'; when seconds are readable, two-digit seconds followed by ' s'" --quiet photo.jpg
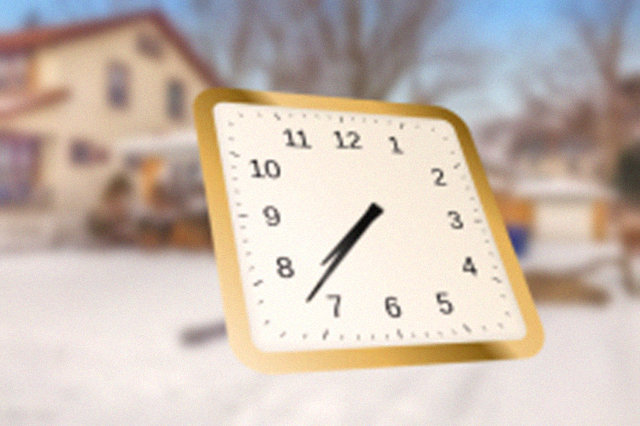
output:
7 h 37 min
